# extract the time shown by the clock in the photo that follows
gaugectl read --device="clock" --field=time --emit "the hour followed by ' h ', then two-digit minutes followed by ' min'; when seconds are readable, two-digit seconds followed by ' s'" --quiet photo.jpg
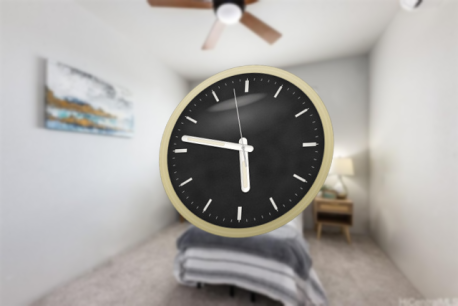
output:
5 h 46 min 58 s
